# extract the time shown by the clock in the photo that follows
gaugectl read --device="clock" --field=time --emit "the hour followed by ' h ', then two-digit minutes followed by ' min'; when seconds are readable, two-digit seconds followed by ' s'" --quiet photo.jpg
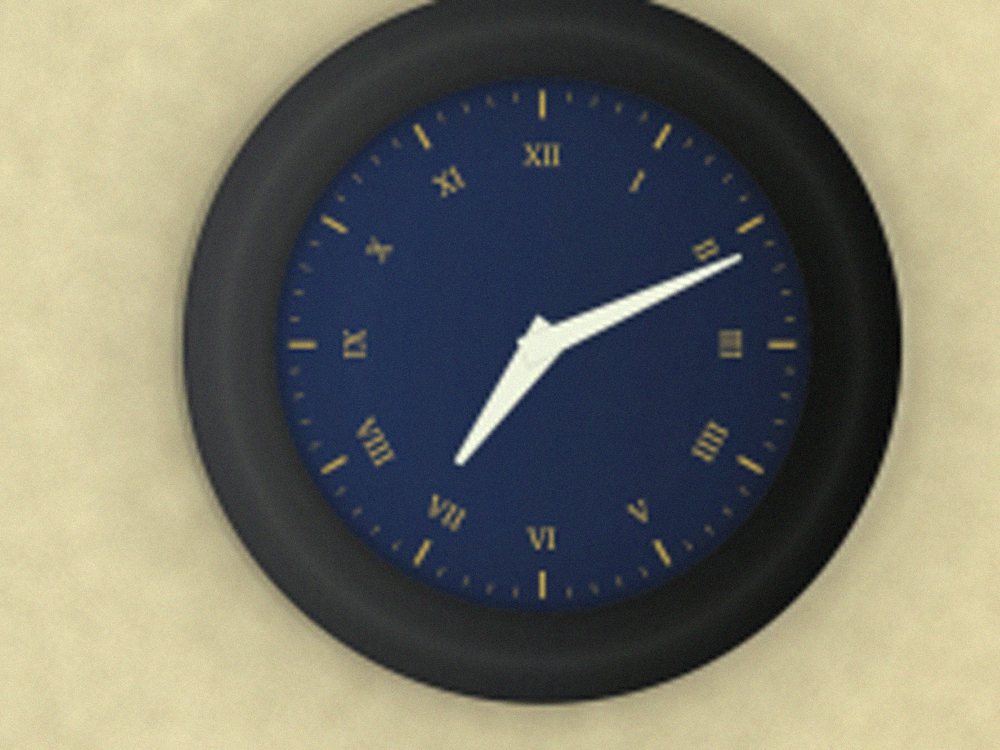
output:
7 h 11 min
